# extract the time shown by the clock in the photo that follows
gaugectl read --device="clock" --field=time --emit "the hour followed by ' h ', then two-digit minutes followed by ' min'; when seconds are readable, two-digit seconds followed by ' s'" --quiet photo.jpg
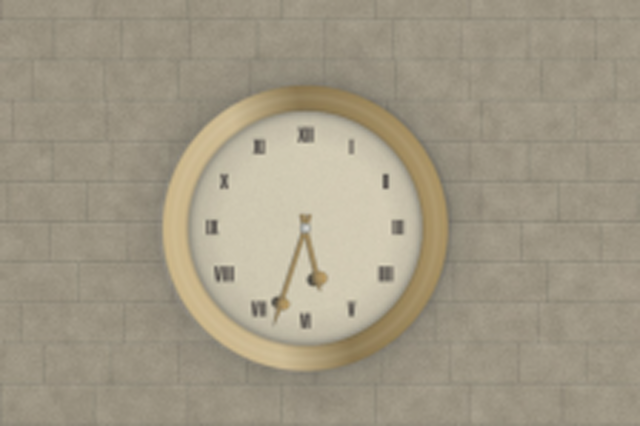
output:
5 h 33 min
